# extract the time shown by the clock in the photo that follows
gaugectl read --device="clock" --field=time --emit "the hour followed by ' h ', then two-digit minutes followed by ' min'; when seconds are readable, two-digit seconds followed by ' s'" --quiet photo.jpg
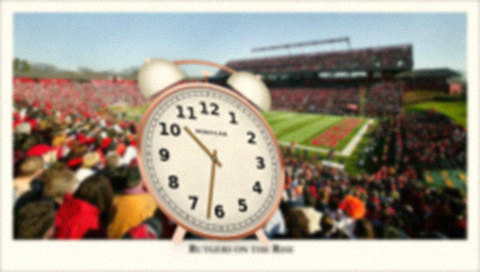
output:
10 h 32 min
